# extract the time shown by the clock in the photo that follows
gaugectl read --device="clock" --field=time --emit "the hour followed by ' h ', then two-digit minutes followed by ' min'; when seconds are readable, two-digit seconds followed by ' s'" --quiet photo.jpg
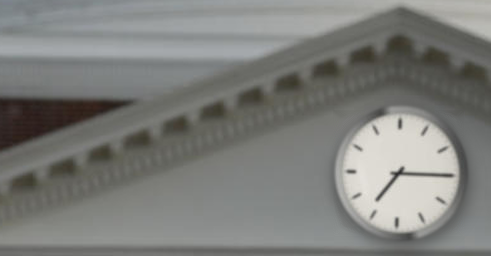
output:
7 h 15 min
